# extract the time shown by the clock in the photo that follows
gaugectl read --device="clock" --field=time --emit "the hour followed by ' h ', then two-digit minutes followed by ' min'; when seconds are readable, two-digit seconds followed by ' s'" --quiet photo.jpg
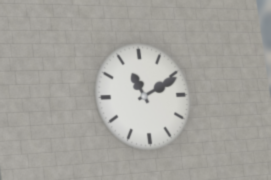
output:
11 h 11 min
